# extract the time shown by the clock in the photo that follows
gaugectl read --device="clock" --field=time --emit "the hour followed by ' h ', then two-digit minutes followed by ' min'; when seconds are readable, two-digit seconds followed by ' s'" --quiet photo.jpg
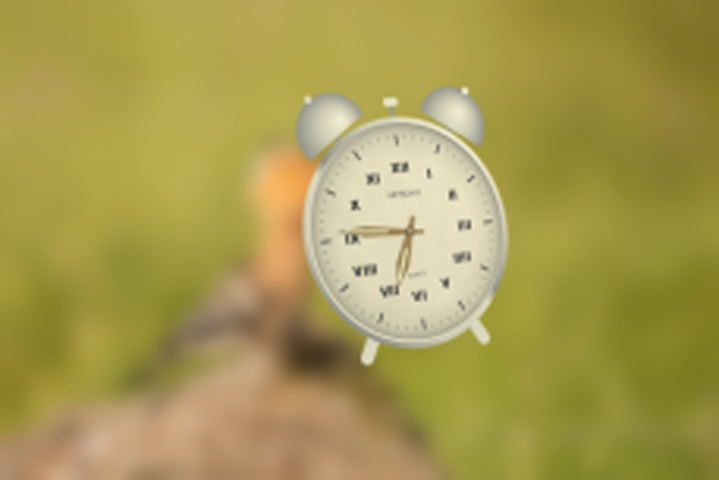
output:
6 h 46 min
